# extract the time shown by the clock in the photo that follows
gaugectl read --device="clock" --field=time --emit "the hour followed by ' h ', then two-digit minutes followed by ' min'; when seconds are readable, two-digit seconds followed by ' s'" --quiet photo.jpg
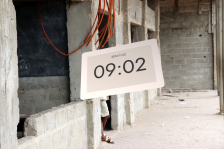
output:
9 h 02 min
